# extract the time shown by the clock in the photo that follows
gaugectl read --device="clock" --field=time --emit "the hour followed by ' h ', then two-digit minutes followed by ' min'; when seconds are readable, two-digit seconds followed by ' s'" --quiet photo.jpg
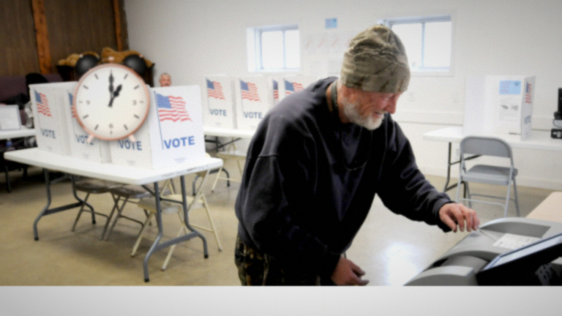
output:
1 h 00 min
